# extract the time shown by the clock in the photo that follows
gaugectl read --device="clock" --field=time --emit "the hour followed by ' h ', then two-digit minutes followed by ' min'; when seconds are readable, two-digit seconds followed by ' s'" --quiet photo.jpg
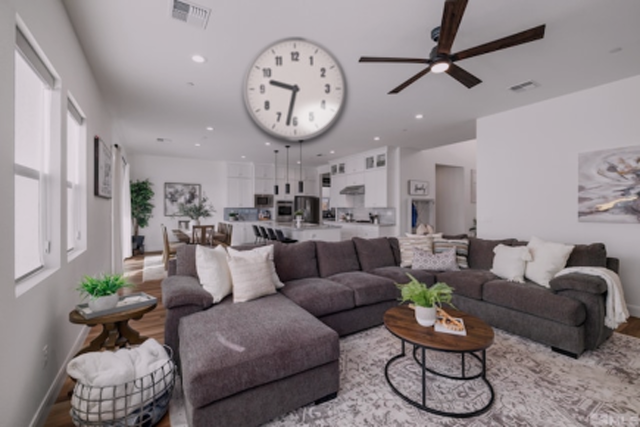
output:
9 h 32 min
